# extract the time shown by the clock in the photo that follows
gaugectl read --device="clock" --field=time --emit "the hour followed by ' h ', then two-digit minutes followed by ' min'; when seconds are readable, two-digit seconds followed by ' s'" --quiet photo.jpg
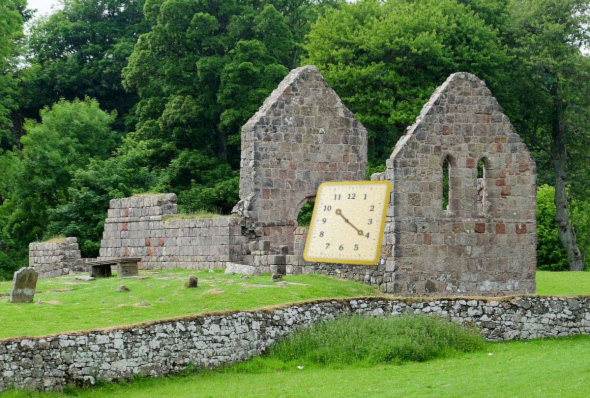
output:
10 h 21 min
